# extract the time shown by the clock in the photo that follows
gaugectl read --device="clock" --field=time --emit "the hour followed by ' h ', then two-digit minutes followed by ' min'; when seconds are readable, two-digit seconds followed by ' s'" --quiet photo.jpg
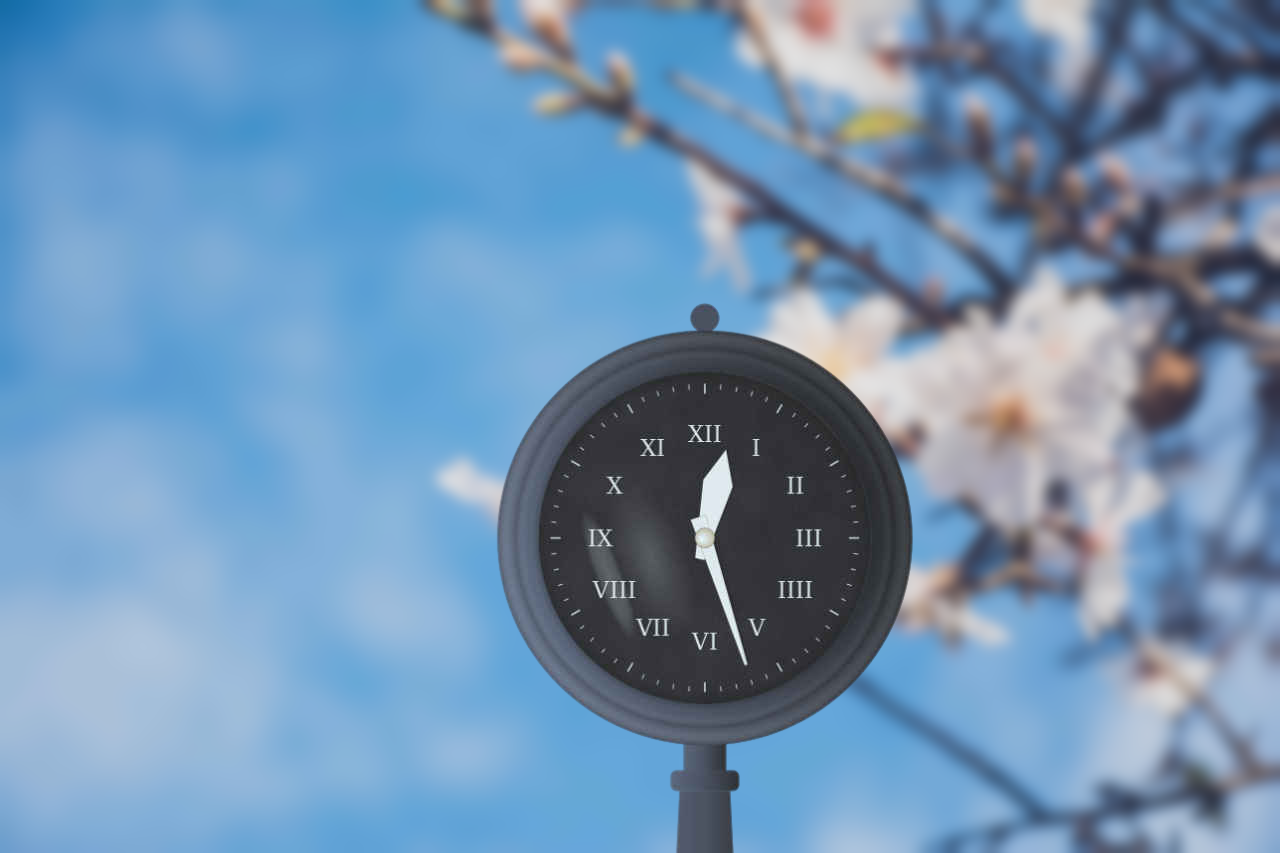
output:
12 h 27 min
